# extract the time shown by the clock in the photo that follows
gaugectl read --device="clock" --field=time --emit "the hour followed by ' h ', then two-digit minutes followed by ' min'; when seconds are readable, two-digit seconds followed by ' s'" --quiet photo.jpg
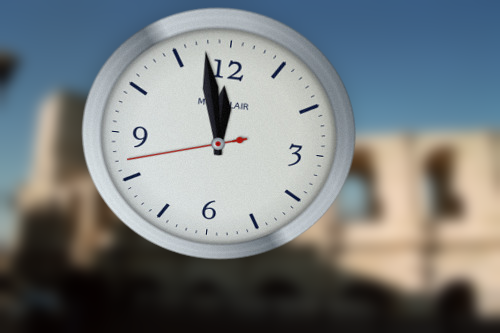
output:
11 h 57 min 42 s
